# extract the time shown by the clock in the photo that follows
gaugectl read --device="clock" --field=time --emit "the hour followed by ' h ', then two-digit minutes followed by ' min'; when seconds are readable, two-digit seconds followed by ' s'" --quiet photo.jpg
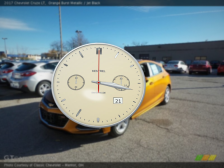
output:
3 h 17 min
